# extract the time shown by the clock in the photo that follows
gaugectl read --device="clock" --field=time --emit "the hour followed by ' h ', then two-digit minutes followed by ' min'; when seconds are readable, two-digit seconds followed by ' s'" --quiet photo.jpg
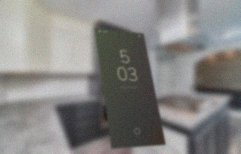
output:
5 h 03 min
